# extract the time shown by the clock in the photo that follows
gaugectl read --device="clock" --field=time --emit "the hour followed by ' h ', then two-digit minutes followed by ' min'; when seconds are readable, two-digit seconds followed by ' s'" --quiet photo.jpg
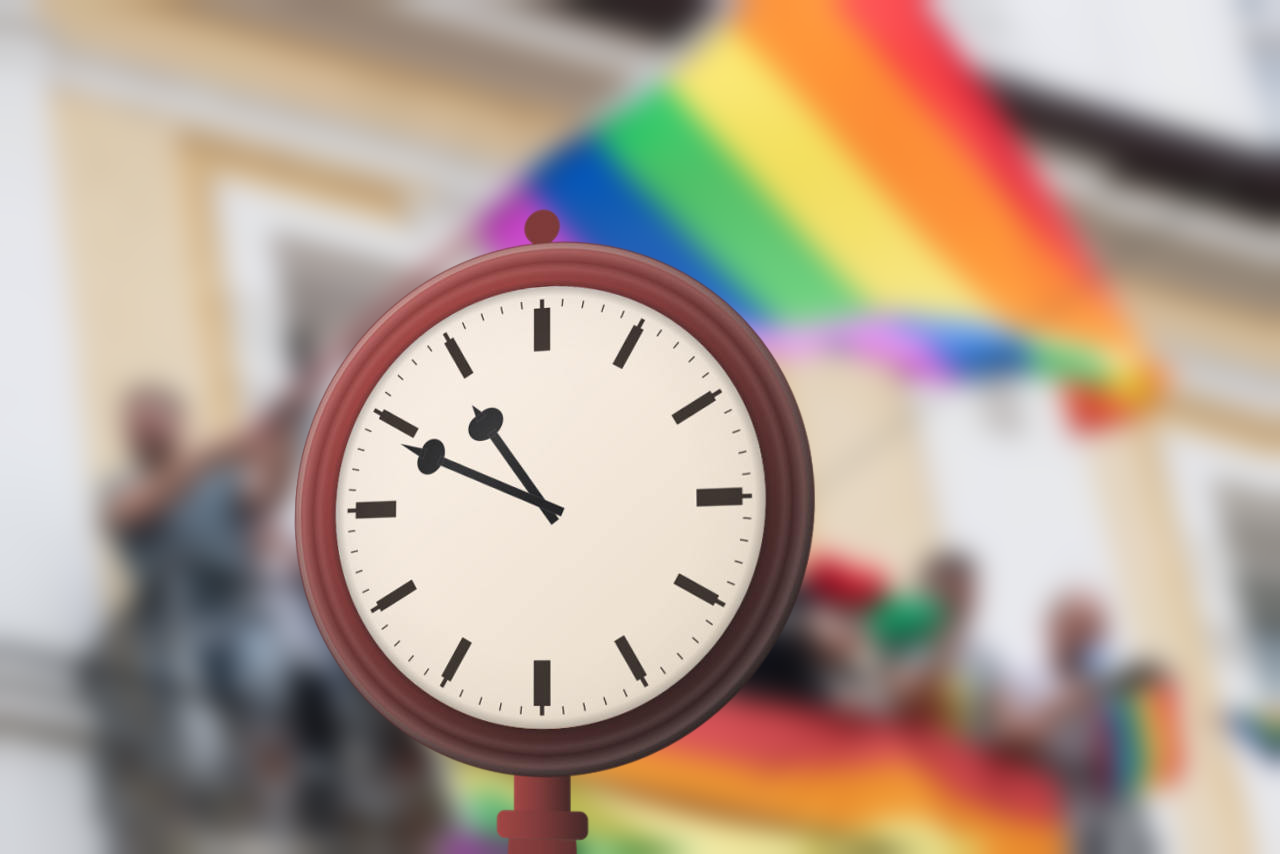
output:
10 h 49 min
